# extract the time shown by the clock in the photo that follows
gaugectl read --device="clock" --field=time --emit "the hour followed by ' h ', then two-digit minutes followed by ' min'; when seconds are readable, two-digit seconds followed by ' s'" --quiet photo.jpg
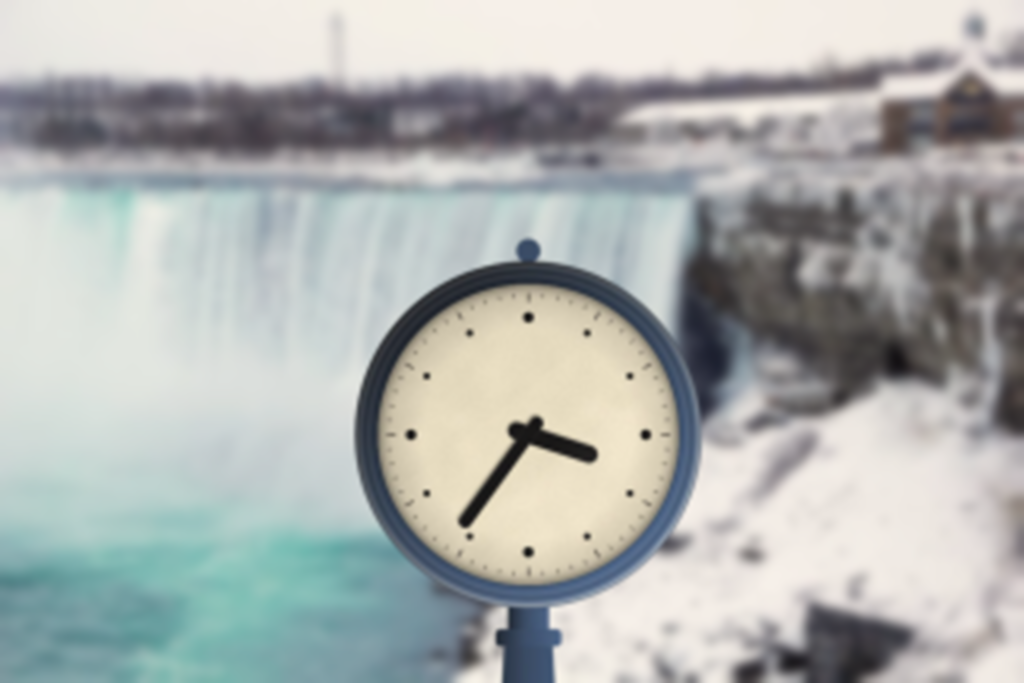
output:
3 h 36 min
